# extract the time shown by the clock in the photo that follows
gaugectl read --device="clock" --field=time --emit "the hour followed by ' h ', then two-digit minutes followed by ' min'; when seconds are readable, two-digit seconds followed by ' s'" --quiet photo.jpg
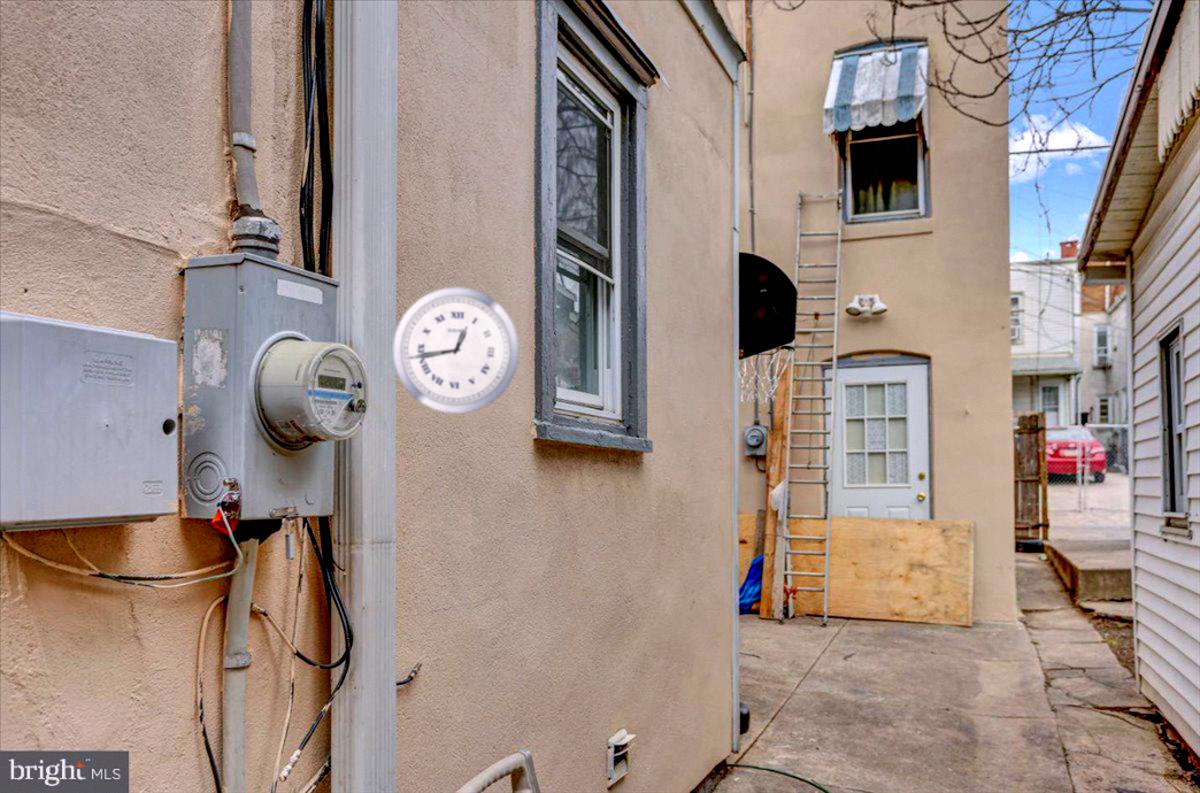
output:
12 h 43 min
